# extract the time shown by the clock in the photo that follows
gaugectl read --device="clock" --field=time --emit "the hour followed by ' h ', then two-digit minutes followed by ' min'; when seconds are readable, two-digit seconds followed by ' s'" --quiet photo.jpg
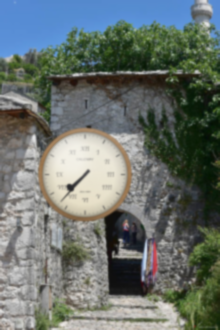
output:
7 h 37 min
